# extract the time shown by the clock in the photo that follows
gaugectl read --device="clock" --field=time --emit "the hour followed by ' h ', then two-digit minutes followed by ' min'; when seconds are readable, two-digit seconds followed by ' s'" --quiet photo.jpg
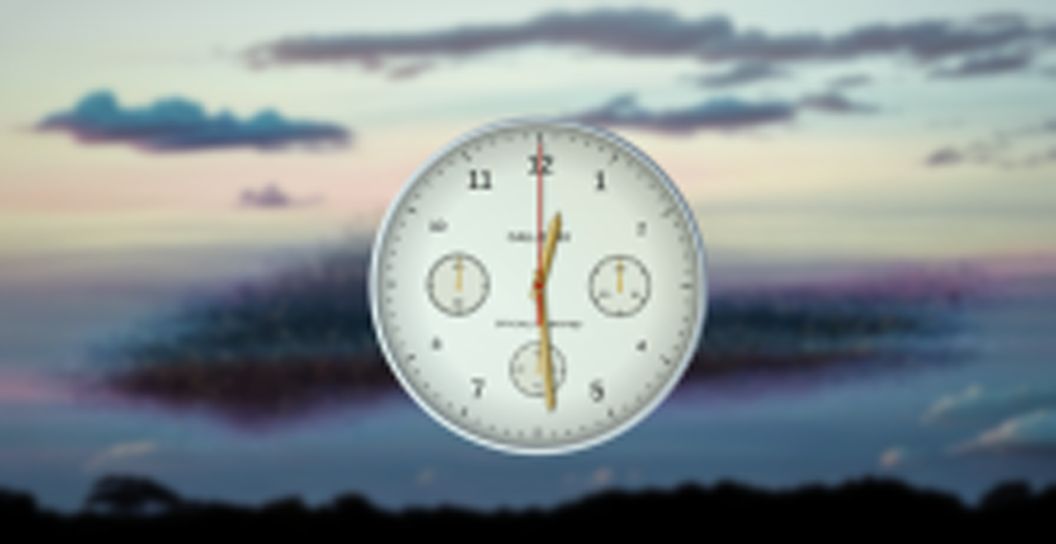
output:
12 h 29 min
